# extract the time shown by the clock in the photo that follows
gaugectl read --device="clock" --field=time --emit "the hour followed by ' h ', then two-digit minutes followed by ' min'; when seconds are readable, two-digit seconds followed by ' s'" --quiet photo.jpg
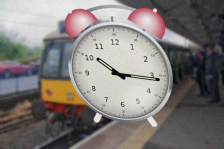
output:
10 h 16 min
